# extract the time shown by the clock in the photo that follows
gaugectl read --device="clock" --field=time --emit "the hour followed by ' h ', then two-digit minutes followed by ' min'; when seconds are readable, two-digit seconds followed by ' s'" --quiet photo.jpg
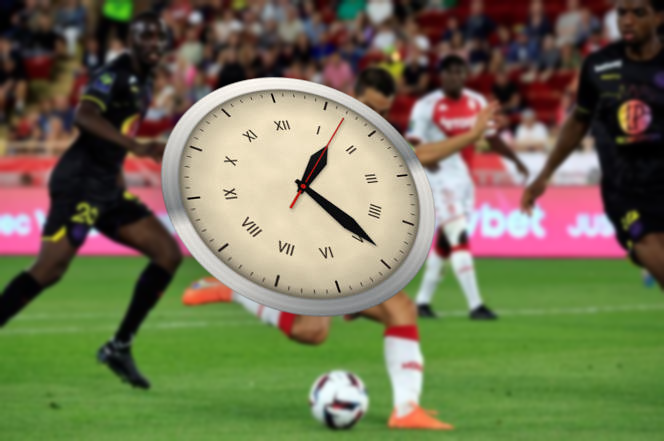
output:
1 h 24 min 07 s
